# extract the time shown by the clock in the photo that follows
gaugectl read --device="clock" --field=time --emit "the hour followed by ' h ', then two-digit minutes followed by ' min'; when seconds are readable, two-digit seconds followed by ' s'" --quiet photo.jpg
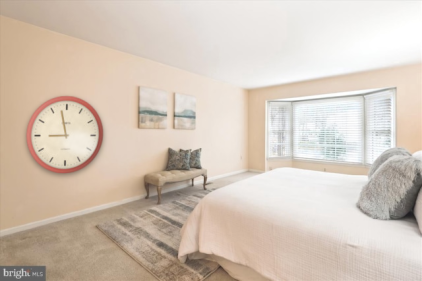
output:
8 h 58 min
